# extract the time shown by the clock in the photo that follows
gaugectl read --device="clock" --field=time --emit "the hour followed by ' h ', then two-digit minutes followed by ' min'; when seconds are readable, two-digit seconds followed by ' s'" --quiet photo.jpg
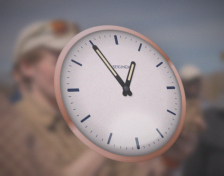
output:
12 h 55 min
